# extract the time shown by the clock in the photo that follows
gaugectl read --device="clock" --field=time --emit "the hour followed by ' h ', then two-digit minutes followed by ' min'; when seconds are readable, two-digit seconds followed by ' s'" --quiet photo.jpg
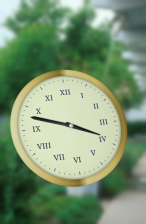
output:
3 h 48 min
